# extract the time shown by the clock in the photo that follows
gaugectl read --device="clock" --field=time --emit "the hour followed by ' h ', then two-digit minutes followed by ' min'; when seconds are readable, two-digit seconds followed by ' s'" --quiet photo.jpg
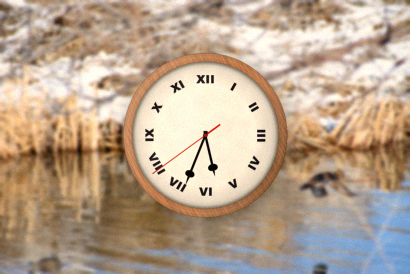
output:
5 h 33 min 39 s
